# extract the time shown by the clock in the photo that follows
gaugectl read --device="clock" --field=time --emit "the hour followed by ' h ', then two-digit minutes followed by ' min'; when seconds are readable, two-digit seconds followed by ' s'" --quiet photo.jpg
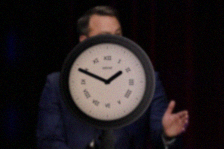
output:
1 h 49 min
